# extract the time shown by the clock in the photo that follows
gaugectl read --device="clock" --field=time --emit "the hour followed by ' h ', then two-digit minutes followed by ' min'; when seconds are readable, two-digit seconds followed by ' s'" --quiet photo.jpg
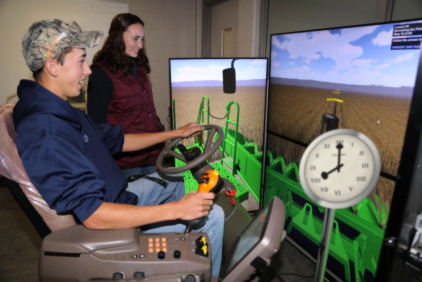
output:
8 h 00 min
